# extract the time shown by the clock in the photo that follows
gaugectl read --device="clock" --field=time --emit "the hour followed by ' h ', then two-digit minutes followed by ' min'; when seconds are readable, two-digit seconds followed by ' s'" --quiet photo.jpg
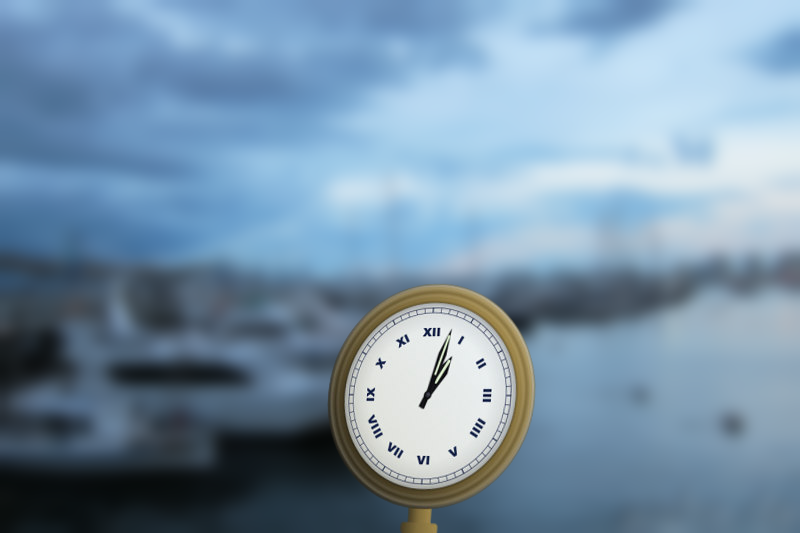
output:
1 h 03 min
